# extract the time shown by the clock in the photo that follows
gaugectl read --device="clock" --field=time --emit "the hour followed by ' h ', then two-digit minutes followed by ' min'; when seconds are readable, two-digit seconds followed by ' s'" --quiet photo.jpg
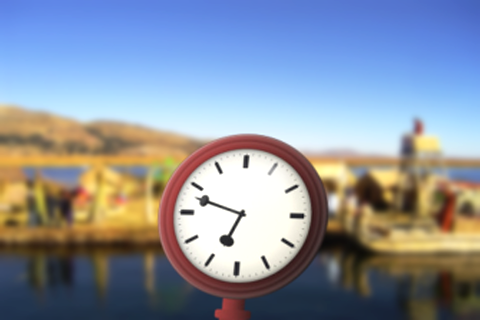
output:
6 h 48 min
